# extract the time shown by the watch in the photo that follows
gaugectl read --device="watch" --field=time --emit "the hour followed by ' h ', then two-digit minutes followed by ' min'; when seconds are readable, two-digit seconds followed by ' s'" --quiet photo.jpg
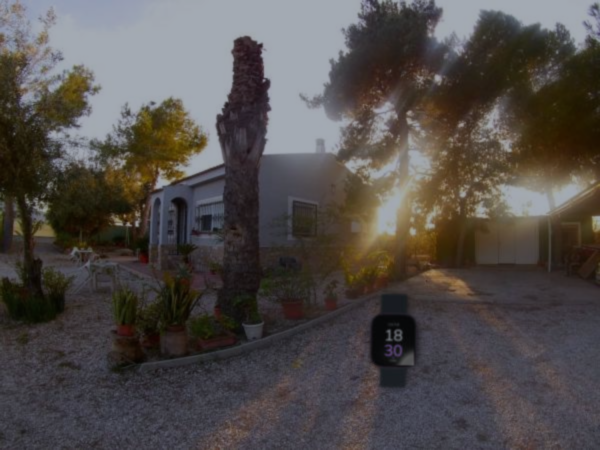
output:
18 h 30 min
